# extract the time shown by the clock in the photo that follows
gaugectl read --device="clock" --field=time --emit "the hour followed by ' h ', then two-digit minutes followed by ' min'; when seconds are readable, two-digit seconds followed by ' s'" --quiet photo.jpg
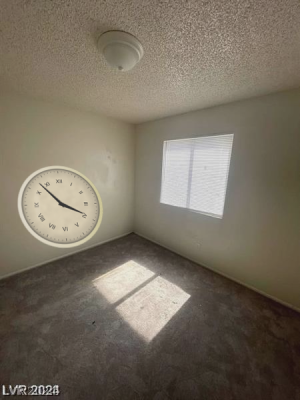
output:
3 h 53 min
